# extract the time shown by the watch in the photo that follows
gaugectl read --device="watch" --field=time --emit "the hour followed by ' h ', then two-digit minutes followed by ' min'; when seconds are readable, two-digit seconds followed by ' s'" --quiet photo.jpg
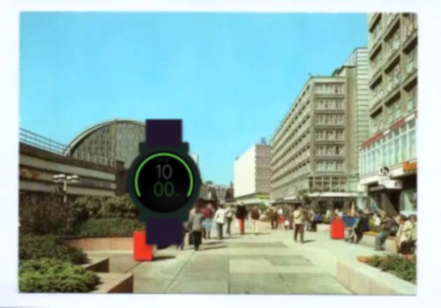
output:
10 h 00 min
